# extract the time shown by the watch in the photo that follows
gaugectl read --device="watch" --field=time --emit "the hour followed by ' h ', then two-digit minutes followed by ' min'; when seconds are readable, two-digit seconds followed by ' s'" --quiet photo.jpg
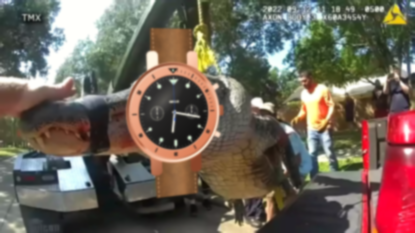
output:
6 h 17 min
